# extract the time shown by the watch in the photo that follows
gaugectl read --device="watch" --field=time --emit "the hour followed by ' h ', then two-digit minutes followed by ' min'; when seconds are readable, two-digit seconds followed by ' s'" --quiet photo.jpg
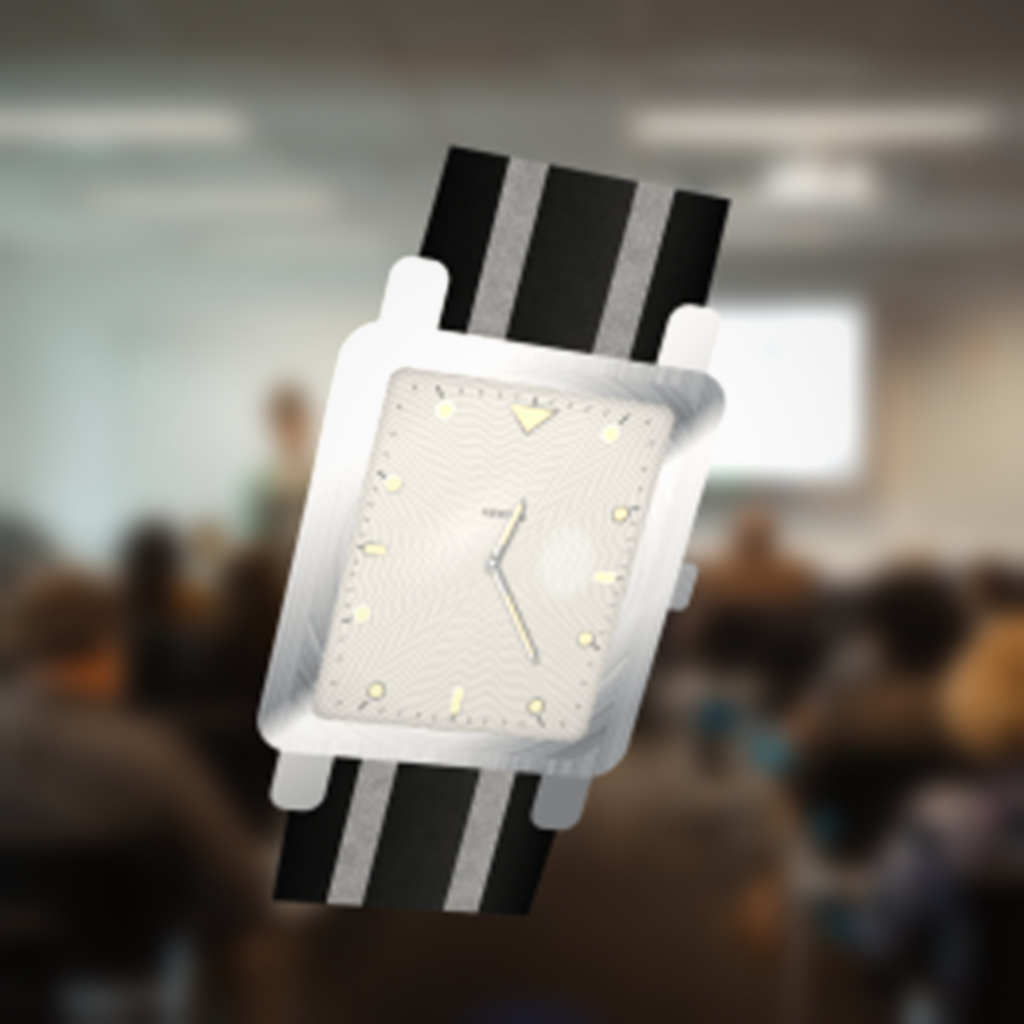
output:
12 h 24 min
